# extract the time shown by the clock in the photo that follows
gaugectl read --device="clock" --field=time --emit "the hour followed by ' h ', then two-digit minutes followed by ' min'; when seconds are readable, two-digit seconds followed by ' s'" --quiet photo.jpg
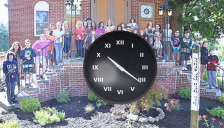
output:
10 h 21 min
